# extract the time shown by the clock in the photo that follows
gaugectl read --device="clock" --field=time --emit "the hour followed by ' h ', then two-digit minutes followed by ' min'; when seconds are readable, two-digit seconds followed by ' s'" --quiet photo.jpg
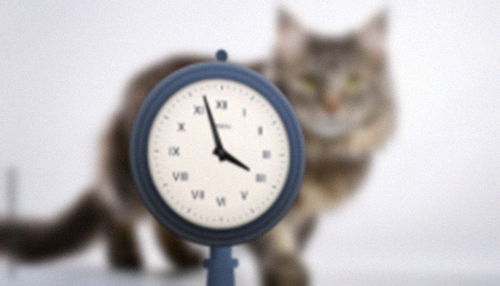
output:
3 h 57 min
